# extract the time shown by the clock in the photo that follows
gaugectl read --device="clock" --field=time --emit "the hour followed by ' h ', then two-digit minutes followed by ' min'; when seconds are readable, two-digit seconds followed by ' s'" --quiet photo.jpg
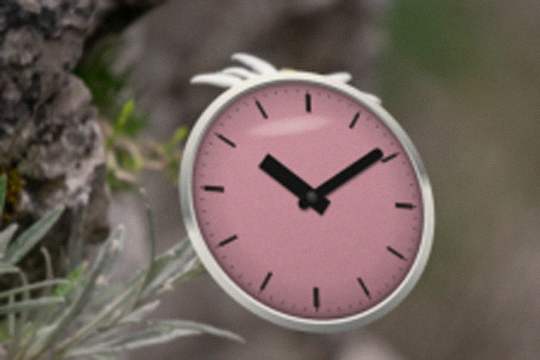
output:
10 h 09 min
